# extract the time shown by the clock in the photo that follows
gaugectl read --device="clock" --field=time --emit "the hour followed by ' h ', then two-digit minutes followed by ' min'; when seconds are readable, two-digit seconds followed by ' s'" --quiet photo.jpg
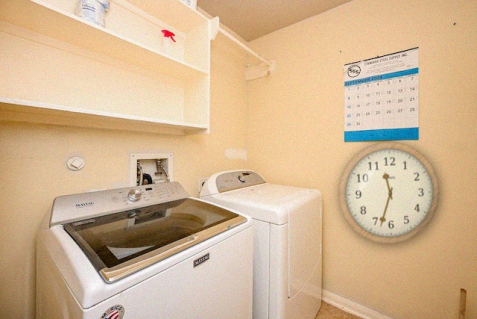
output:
11 h 33 min
